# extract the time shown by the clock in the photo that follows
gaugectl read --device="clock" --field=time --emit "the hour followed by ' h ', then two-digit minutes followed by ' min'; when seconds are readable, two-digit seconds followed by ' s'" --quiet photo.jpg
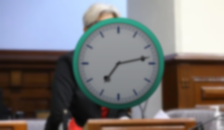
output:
7 h 13 min
